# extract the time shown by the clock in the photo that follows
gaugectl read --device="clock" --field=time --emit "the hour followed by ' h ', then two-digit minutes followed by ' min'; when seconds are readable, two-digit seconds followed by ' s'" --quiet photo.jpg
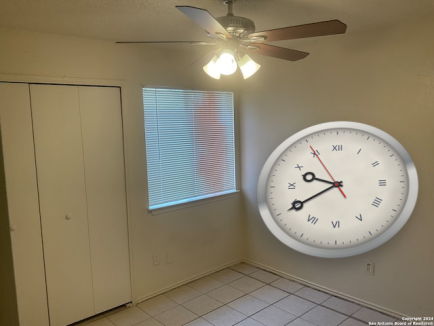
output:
9 h 39 min 55 s
